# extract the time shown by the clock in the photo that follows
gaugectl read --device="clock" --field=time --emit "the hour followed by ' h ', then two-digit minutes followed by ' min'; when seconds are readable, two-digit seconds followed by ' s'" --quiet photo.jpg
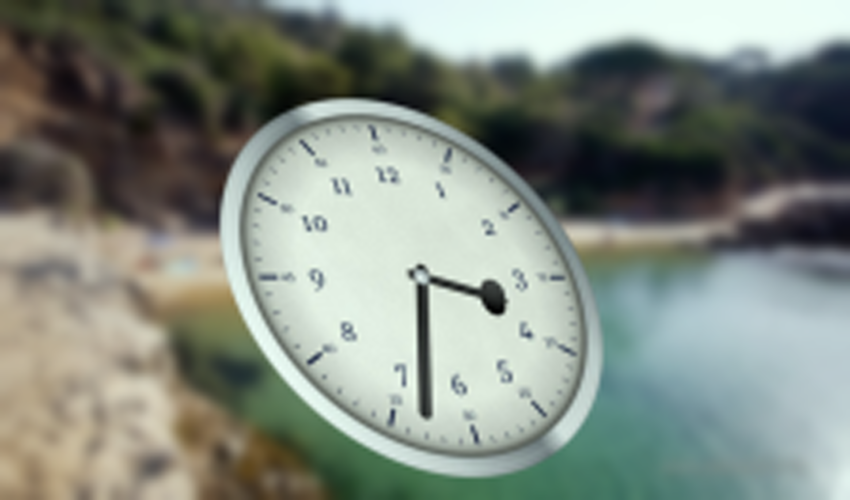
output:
3 h 33 min
